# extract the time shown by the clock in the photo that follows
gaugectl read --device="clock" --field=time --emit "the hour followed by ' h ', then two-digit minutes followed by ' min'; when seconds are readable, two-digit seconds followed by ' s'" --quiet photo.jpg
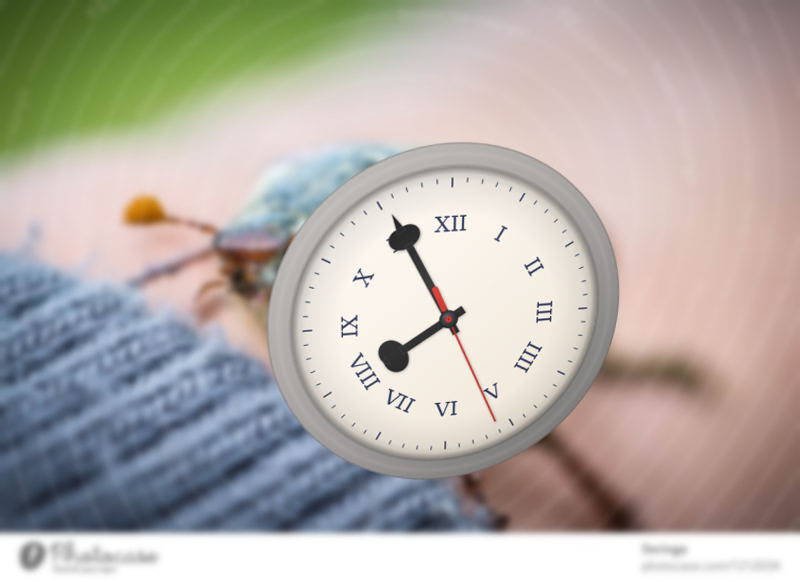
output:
7 h 55 min 26 s
